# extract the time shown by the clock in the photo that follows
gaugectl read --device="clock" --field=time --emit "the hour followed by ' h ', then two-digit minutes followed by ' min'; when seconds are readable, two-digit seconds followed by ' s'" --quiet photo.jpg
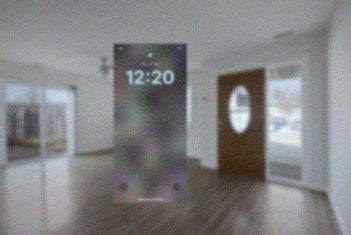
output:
12 h 20 min
